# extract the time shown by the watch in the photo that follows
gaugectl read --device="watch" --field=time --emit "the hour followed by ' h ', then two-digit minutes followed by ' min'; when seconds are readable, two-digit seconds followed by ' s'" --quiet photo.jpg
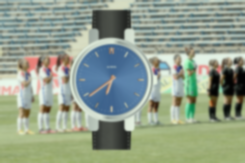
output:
6 h 39 min
